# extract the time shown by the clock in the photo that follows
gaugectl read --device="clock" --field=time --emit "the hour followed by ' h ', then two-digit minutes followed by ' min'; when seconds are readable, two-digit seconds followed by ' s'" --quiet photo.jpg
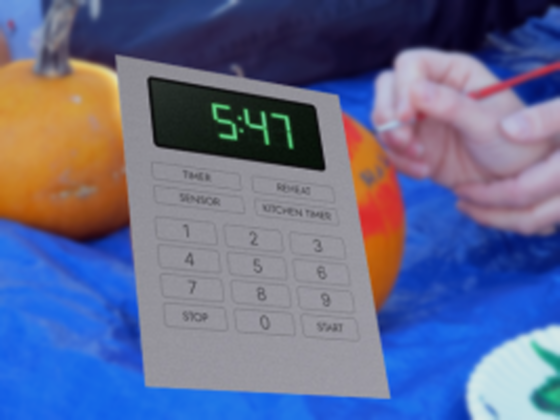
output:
5 h 47 min
